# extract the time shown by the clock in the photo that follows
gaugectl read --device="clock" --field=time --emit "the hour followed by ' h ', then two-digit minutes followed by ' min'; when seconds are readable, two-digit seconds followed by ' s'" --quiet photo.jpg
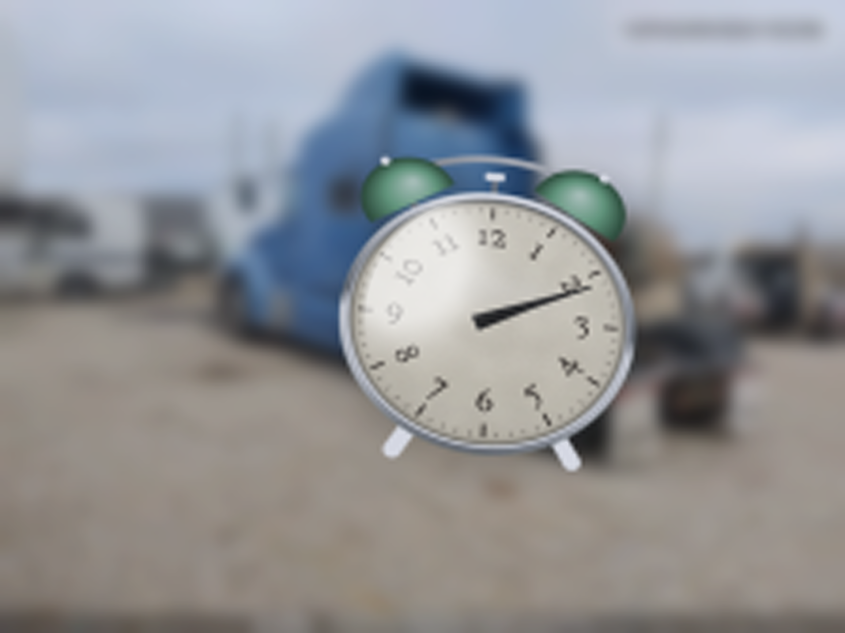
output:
2 h 11 min
